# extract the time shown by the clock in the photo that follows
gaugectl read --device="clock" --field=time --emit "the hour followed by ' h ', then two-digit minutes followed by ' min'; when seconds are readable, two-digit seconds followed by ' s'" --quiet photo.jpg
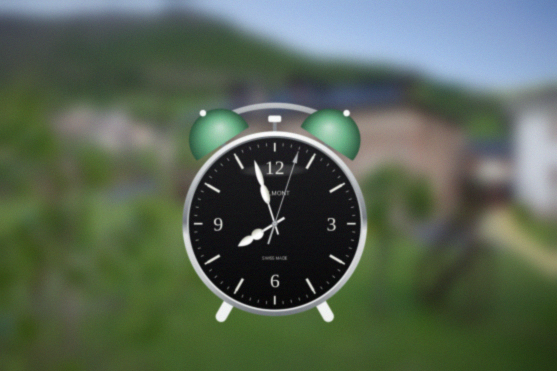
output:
7 h 57 min 03 s
